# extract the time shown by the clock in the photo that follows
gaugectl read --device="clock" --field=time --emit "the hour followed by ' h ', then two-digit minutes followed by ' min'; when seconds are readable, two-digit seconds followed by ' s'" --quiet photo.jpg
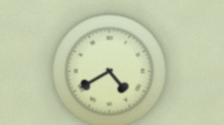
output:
4 h 40 min
